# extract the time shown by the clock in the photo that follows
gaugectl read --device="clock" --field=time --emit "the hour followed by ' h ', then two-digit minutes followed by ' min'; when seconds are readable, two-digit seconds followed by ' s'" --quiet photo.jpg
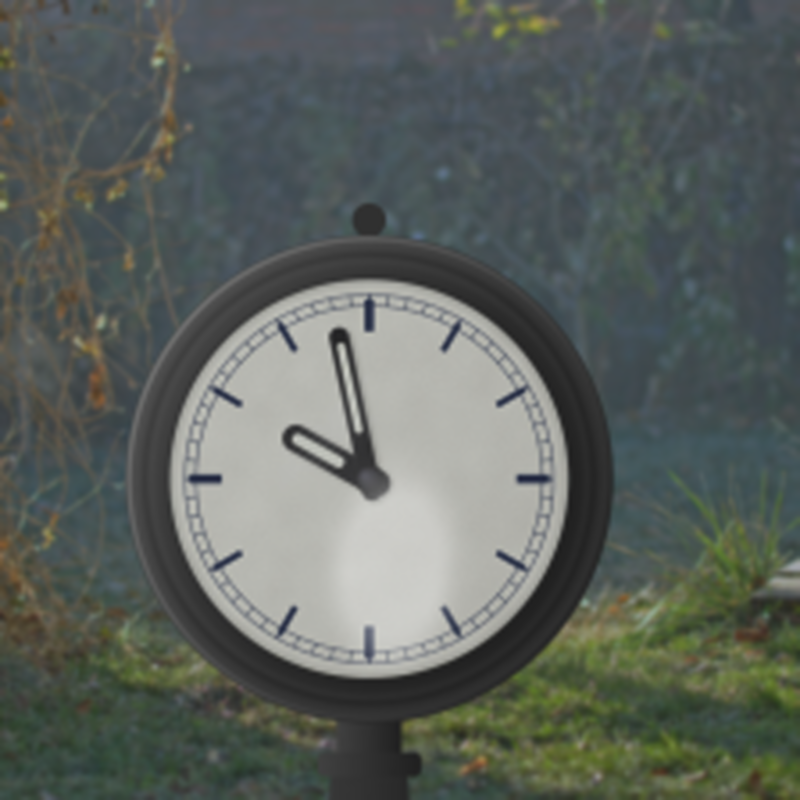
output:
9 h 58 min
